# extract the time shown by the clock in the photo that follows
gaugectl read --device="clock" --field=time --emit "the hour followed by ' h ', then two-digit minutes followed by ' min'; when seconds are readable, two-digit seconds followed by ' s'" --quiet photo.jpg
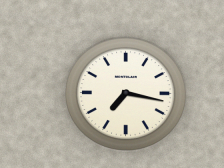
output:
7 h 17 min
